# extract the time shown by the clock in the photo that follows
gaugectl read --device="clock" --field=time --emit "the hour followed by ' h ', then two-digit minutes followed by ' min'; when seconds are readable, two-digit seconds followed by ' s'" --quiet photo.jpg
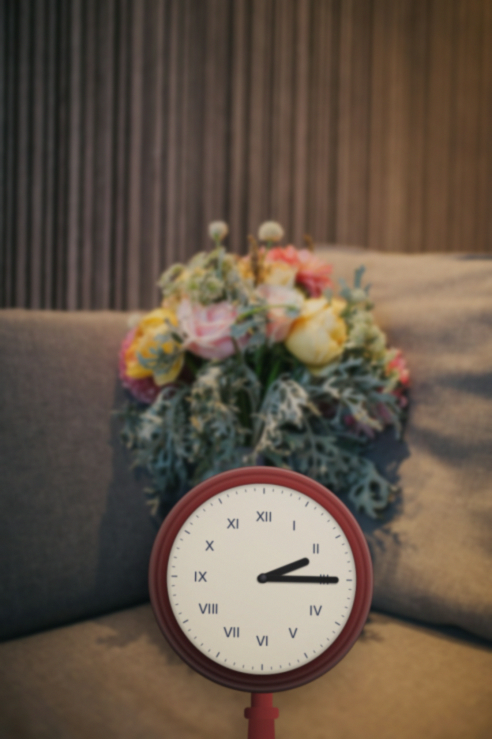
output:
2 h 15 min
